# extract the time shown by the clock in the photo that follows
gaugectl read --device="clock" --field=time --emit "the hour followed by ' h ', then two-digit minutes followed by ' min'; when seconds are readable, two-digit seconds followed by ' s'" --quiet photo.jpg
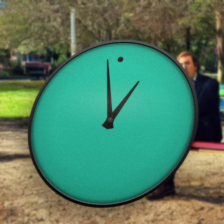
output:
12 h 58 min
